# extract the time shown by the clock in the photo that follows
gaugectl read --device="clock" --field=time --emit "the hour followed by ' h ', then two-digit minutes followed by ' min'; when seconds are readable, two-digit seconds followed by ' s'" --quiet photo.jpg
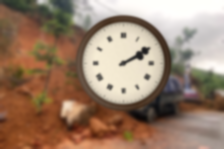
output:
2 h 10 min
